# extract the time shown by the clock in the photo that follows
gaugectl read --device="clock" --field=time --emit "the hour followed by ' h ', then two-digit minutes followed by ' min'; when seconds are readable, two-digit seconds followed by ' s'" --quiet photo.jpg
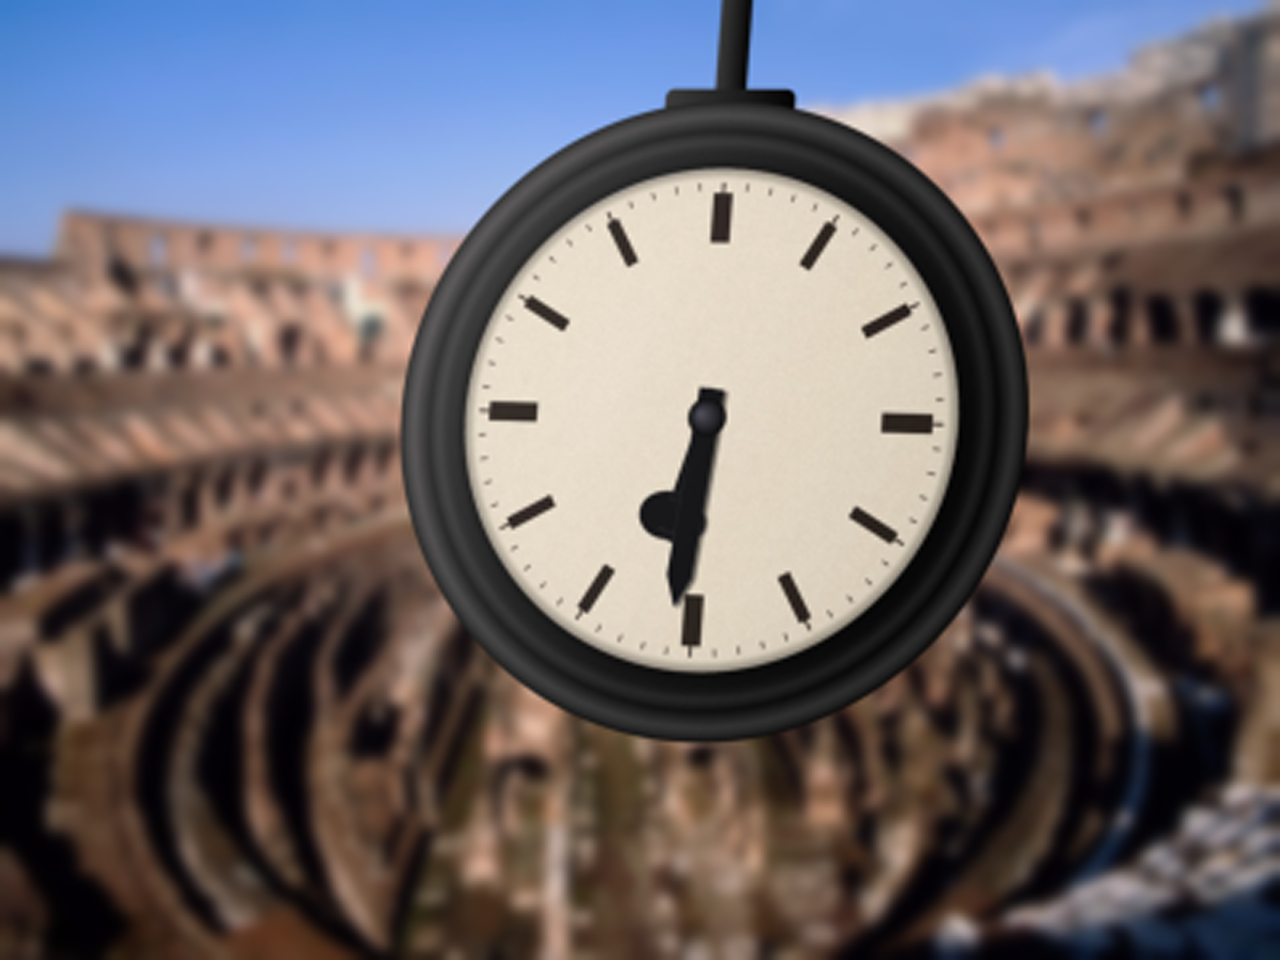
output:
6 h 31 min
